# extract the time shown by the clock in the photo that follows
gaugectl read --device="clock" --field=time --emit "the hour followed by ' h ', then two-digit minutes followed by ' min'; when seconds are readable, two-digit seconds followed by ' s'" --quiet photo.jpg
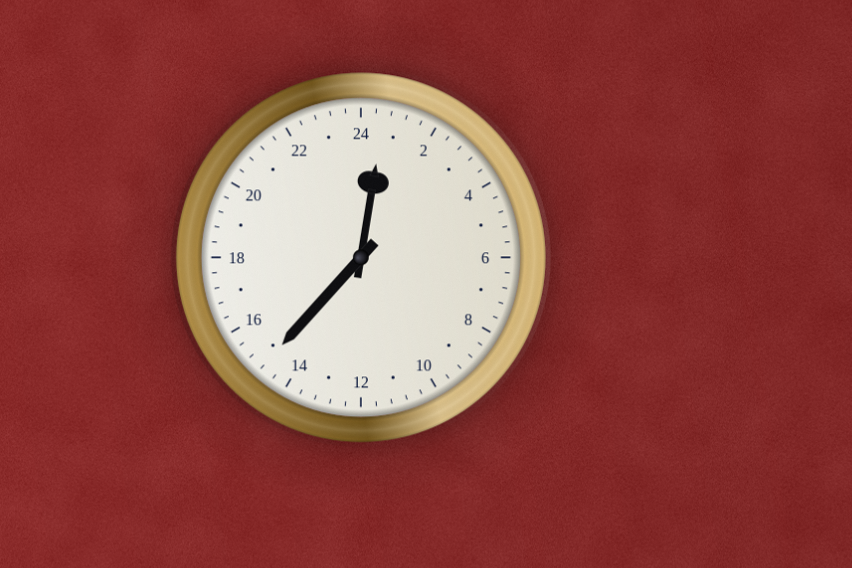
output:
0 h 37 min
